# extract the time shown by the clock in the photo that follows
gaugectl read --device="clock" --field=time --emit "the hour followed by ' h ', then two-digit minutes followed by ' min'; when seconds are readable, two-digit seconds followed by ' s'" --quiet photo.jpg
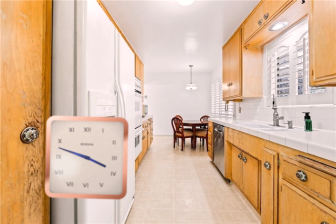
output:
3 h 48 min
